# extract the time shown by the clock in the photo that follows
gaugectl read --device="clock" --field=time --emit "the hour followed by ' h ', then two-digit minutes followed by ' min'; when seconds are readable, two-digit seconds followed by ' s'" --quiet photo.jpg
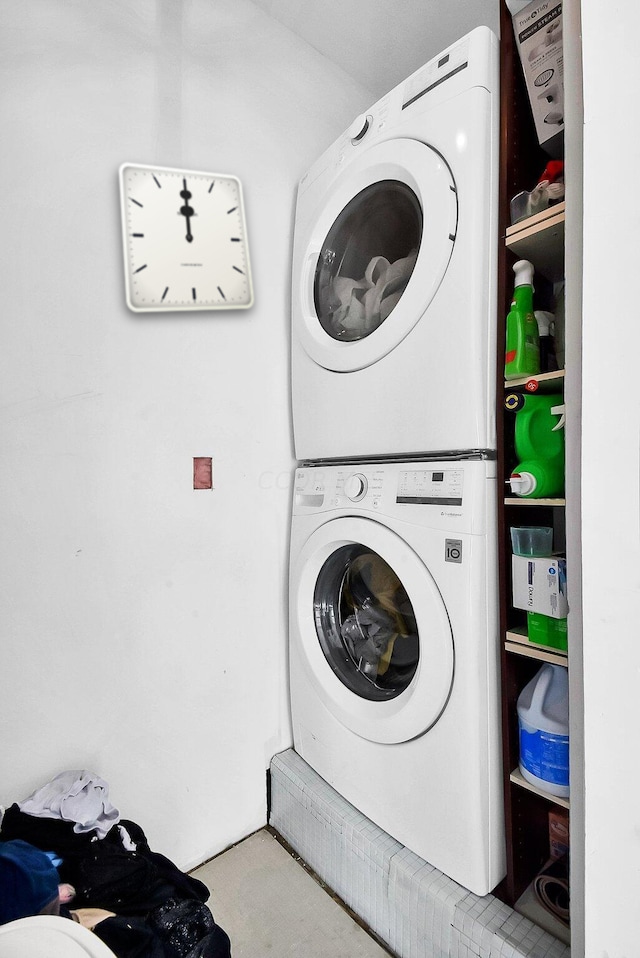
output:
12 h 00 min
